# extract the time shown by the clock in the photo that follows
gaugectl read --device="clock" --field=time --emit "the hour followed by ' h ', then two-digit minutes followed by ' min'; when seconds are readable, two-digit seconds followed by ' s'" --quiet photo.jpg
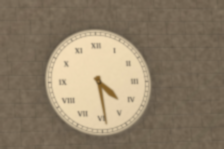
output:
4 h 29 min
